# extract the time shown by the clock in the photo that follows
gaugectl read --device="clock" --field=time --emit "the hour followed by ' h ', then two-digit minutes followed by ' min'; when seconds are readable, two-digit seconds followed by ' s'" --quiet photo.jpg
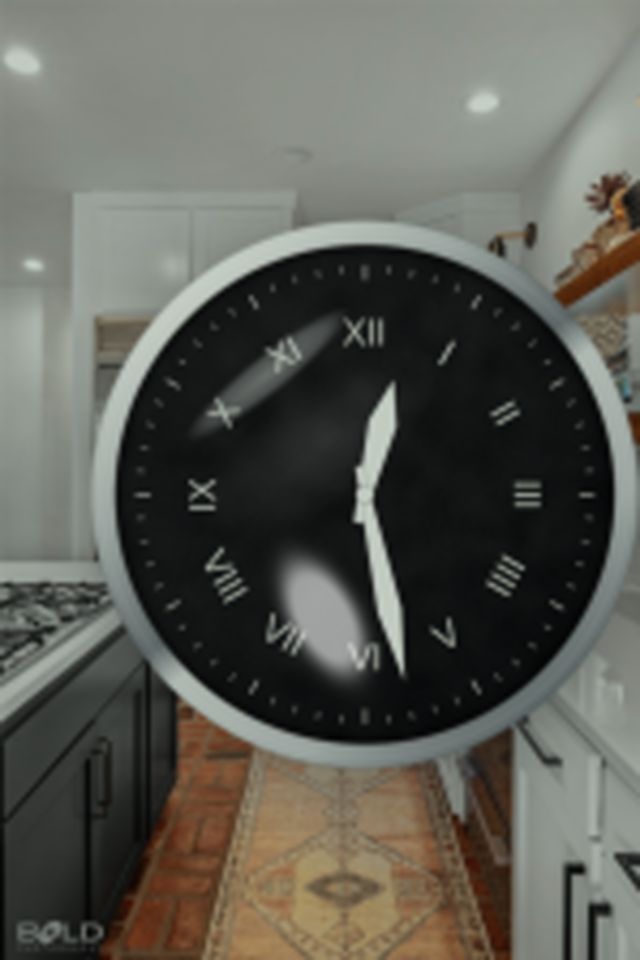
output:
12 h 28 min
